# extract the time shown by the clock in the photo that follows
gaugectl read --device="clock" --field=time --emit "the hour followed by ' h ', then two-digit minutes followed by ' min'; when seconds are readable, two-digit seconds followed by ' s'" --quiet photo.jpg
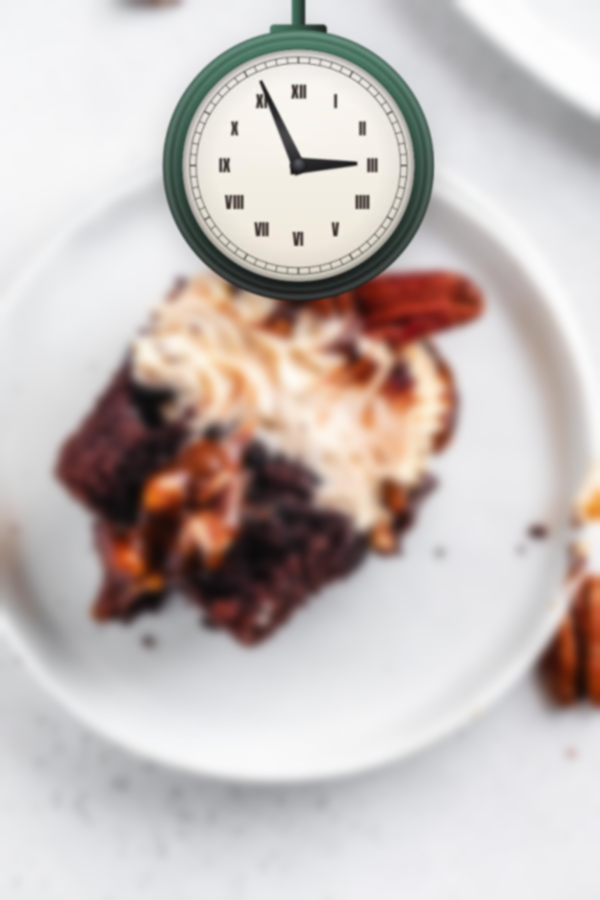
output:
2 h 56 min
